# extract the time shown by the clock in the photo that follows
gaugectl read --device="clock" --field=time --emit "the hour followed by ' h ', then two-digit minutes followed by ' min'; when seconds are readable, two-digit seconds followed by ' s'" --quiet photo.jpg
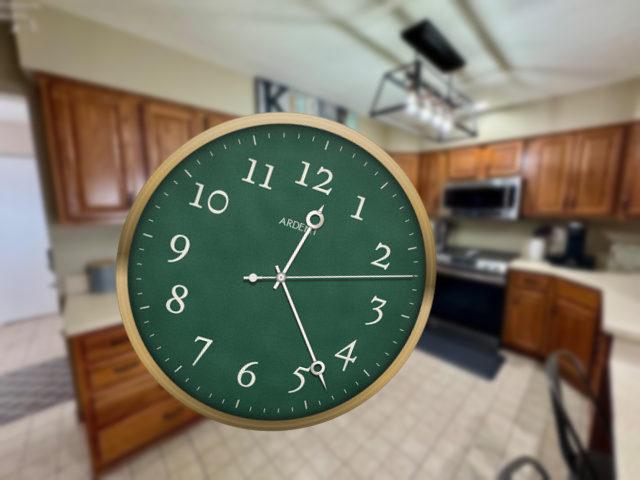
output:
12 h 23 min 12 s
